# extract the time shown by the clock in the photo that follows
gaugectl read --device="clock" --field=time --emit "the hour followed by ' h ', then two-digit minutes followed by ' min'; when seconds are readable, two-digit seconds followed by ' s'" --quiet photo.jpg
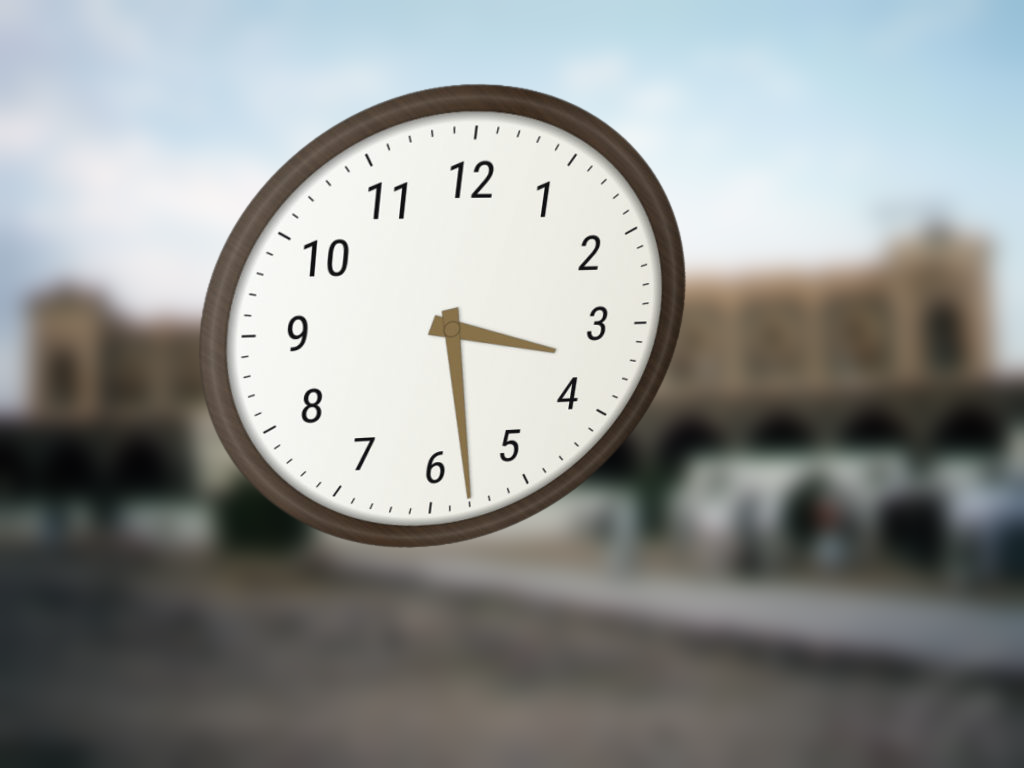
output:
3 h 28 min
